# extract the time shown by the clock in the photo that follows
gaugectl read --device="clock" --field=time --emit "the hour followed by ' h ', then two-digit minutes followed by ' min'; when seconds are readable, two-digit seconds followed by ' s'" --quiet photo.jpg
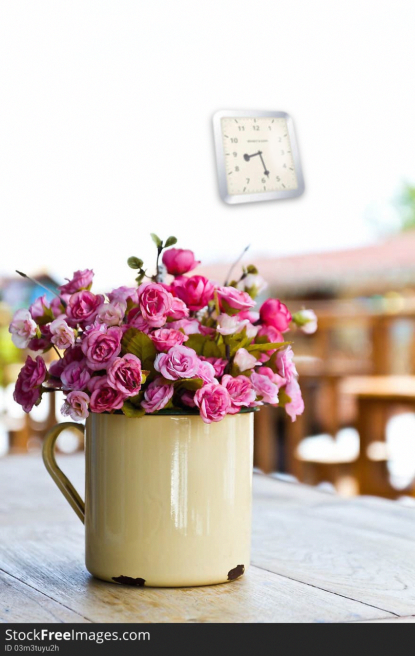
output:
8 h 28 min
